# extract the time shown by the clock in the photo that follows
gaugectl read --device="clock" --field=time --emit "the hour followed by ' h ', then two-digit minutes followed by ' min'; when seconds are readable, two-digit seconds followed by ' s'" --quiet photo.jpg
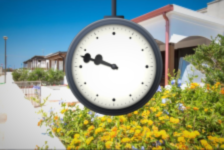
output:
9 h 48 min
